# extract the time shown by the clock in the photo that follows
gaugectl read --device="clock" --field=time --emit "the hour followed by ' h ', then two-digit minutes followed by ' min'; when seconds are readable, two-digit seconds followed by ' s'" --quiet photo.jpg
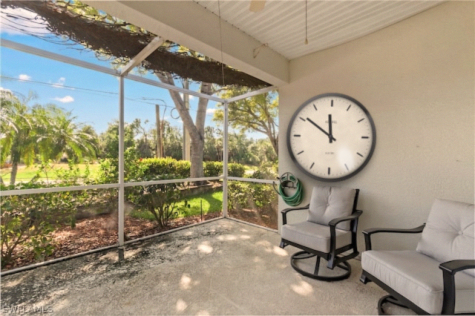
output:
11 h 51 min
